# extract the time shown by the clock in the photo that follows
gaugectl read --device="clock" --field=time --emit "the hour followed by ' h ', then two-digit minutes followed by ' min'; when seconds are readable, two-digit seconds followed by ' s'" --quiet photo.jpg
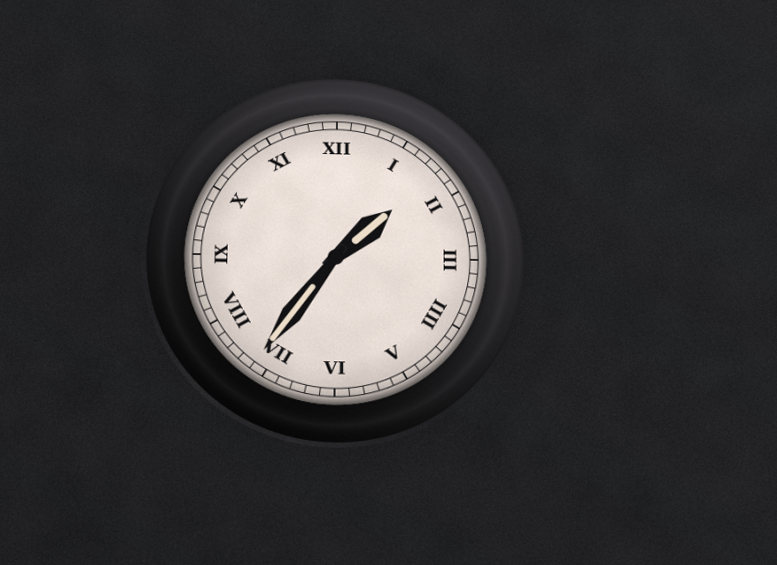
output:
1 h 36 min
